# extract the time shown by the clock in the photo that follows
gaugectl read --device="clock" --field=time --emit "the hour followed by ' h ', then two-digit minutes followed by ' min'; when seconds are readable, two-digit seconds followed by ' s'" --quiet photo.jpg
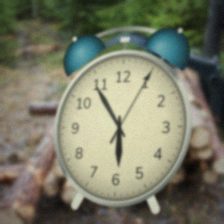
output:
5 h 54 min 05 s
